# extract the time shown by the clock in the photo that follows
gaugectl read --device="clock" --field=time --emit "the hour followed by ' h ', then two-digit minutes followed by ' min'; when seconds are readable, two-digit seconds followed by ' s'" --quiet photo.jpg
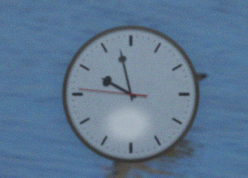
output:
9 h 57 min 46 s
